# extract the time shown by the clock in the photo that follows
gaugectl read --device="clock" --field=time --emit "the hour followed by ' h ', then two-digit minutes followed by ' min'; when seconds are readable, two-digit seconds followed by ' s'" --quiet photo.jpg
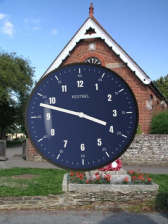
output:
3 h 48 min
